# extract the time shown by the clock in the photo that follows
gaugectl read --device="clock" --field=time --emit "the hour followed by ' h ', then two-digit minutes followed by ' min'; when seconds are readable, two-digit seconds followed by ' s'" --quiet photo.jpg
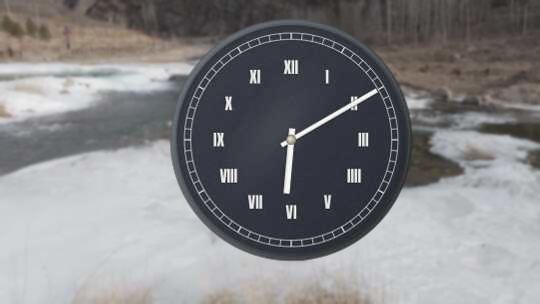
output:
6 h 10 min
